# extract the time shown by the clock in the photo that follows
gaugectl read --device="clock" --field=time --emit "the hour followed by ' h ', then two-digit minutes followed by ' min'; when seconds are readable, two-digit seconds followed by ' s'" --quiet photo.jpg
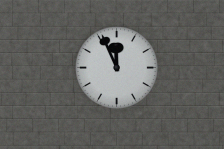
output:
11 h 56 min
